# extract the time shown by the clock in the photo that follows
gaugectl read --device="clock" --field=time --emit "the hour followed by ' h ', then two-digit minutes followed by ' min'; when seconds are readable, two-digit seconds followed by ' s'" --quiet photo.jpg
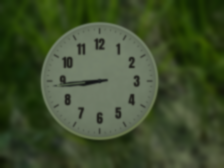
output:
8 h 44 min
